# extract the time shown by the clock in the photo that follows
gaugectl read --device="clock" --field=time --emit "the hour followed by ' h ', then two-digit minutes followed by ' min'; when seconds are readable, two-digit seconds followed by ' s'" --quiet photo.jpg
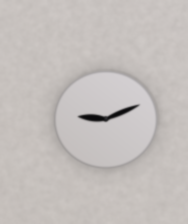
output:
9 h 11 min
